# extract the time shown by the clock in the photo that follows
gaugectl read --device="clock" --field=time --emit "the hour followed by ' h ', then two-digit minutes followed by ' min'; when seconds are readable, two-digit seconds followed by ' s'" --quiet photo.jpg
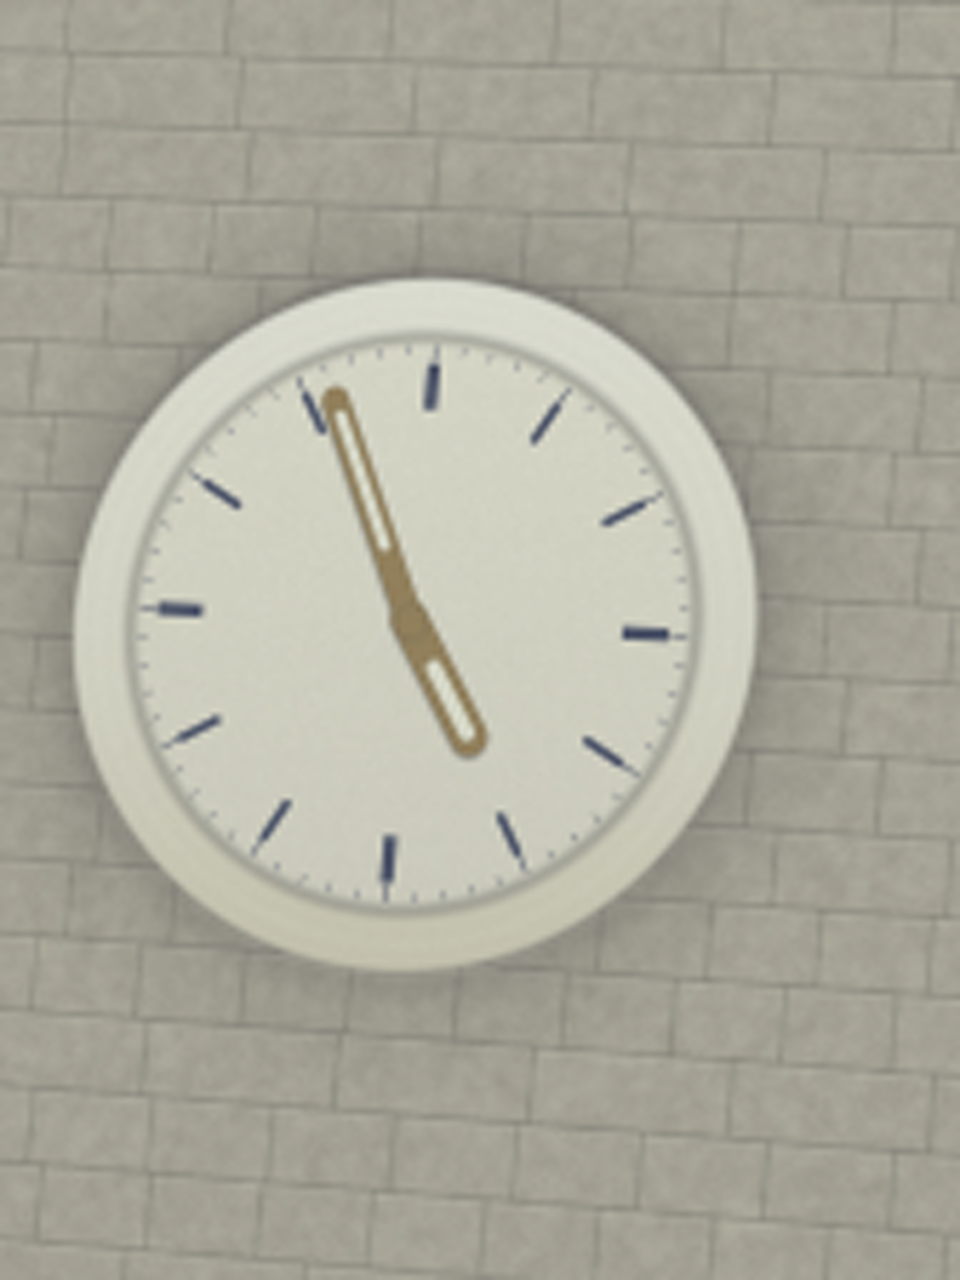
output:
4 h 56 min
